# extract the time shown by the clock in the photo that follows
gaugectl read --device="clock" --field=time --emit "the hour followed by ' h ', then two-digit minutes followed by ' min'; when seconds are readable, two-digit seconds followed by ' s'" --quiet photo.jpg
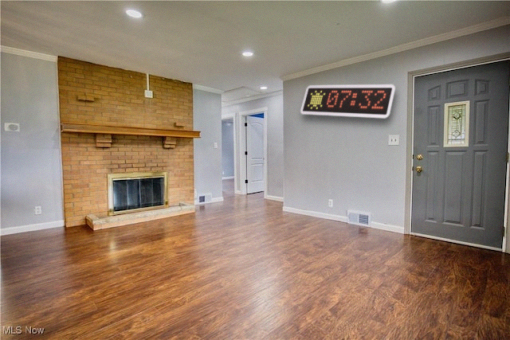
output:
7 h 32 min
